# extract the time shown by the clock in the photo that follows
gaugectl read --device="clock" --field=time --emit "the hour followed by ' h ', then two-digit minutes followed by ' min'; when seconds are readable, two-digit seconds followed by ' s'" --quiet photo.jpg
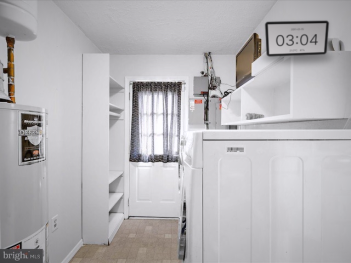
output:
3 h 04 min
